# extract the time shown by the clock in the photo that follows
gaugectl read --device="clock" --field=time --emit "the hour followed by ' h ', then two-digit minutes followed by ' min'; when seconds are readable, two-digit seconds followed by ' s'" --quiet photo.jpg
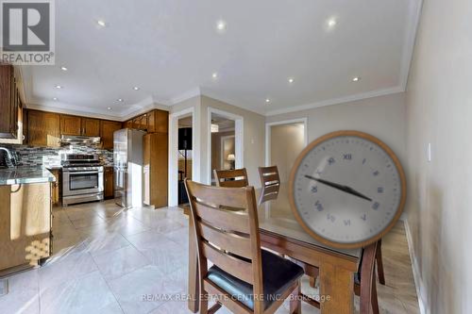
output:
3 h 48 min
